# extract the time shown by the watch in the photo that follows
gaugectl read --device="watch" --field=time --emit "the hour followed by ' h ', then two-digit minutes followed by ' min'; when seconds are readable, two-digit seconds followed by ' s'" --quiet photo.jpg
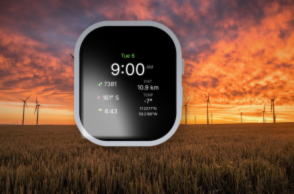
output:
9 h 00 min
